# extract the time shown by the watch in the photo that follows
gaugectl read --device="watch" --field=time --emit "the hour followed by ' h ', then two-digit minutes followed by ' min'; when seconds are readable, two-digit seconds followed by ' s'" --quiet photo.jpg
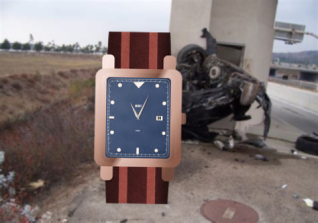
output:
11 h 04 min
